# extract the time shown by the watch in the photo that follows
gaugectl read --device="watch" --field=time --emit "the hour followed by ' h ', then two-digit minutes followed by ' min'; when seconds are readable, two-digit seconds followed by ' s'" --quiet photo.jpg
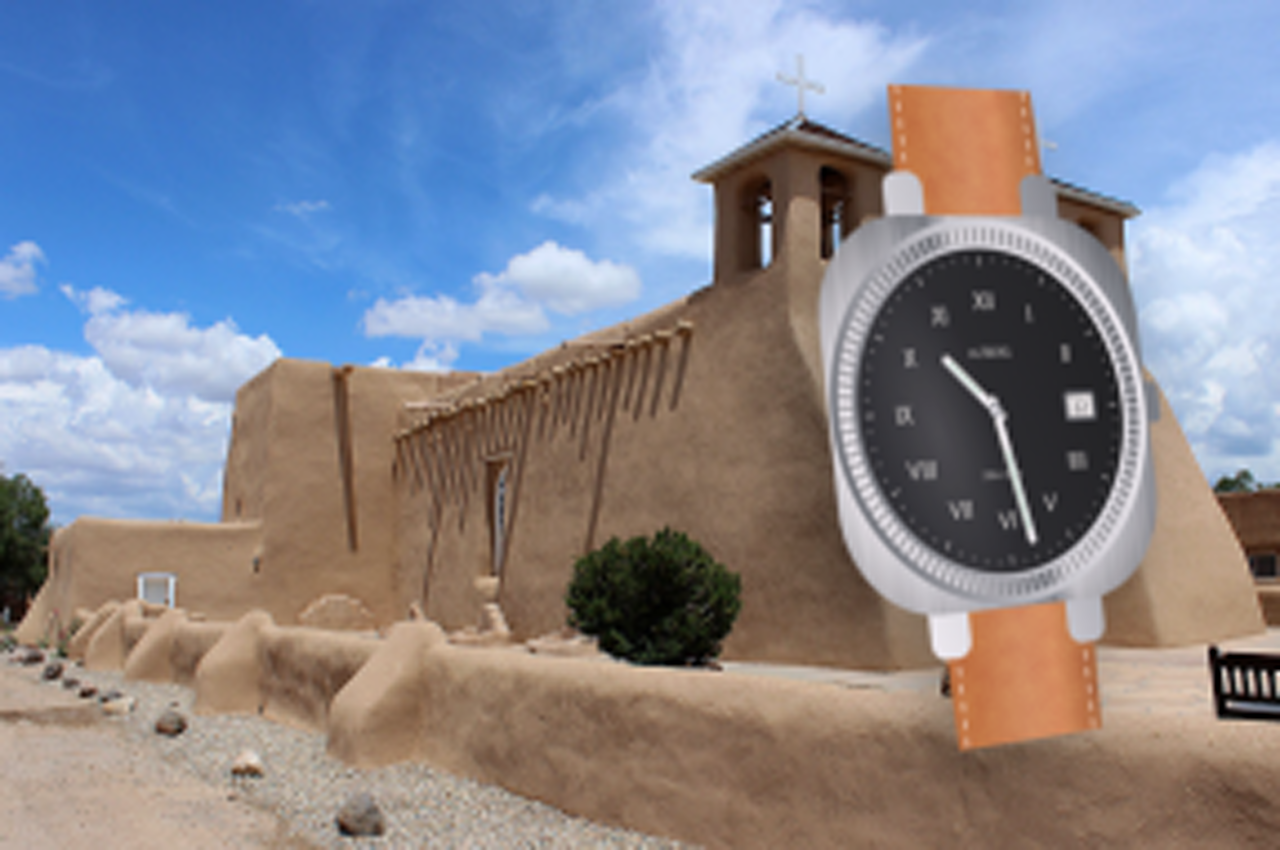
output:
10 h 28 min
